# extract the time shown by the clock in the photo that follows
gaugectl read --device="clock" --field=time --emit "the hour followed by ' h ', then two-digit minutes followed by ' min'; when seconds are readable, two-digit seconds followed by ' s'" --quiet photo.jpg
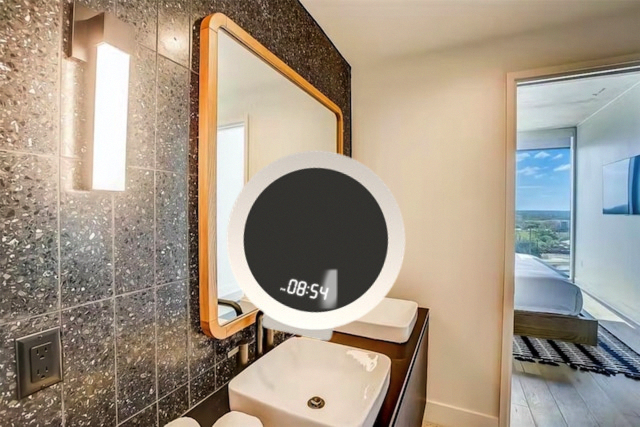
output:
8 h 54 min
